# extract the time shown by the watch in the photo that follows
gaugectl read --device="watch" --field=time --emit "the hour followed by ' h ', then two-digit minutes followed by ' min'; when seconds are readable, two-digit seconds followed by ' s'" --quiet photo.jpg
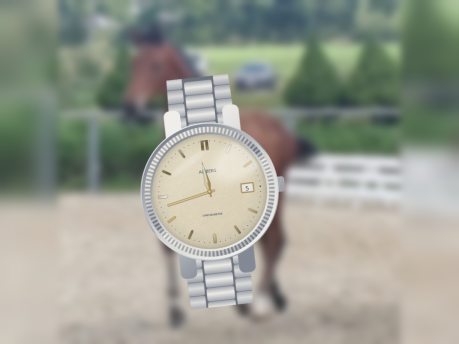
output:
11 h 43 min
